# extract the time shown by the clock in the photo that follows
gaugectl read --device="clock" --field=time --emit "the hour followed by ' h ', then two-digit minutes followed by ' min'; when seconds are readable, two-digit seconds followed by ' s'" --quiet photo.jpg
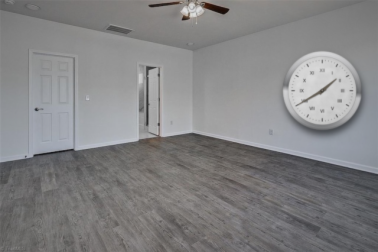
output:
1 h 40 min
